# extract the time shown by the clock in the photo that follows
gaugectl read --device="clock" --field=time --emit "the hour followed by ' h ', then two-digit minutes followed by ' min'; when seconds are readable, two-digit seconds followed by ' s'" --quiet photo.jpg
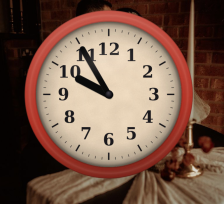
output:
9 h 55 min
